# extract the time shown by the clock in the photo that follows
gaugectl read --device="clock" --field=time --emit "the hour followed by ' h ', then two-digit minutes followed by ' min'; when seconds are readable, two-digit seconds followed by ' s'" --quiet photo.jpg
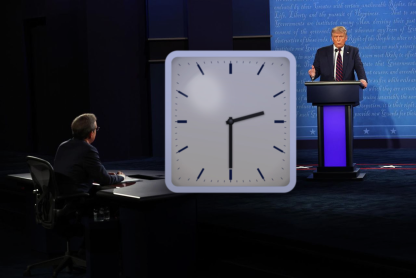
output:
2 h 30 min
